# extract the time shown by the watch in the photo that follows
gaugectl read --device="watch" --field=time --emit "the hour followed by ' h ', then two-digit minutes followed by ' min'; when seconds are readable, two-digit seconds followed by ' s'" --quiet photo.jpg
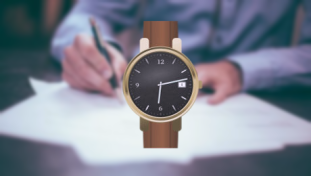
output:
6 h 13 min
